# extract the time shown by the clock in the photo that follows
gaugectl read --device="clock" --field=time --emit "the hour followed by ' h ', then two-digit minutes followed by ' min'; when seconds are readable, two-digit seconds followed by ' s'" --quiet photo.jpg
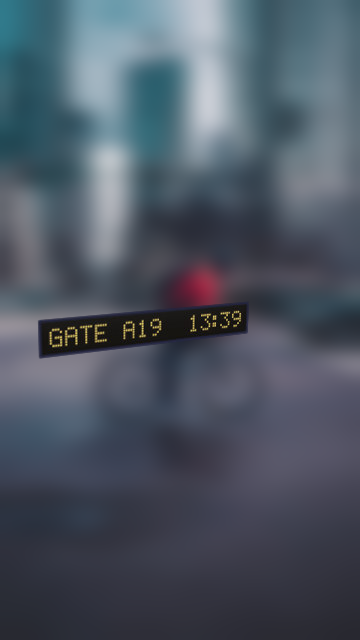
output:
13 h 39 min
